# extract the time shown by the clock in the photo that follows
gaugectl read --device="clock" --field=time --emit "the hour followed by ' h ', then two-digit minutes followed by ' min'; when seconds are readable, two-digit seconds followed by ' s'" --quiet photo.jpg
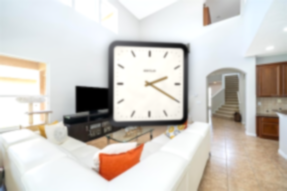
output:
2 h 20 min
